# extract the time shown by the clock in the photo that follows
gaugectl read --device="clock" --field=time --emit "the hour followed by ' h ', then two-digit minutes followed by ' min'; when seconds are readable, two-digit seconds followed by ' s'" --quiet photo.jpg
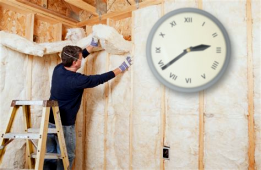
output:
2 h 39 min
